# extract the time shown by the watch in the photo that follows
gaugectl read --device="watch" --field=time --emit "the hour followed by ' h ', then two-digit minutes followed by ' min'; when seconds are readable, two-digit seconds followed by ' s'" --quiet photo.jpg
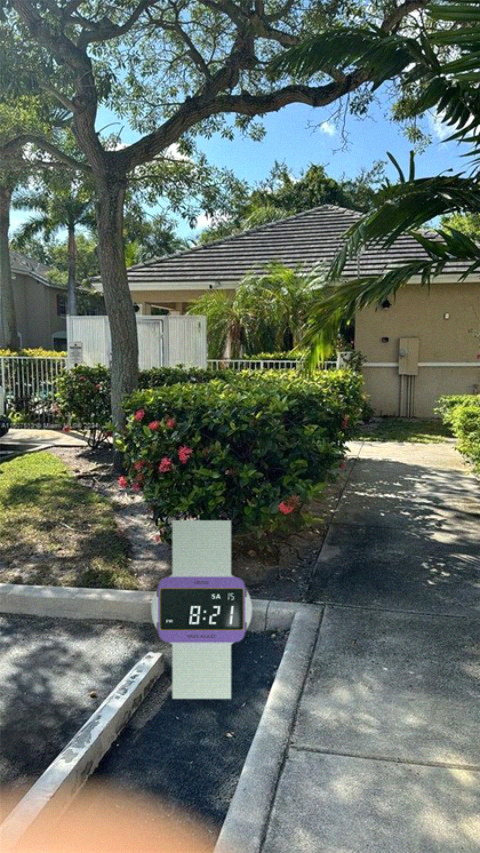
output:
8 h 21 min
